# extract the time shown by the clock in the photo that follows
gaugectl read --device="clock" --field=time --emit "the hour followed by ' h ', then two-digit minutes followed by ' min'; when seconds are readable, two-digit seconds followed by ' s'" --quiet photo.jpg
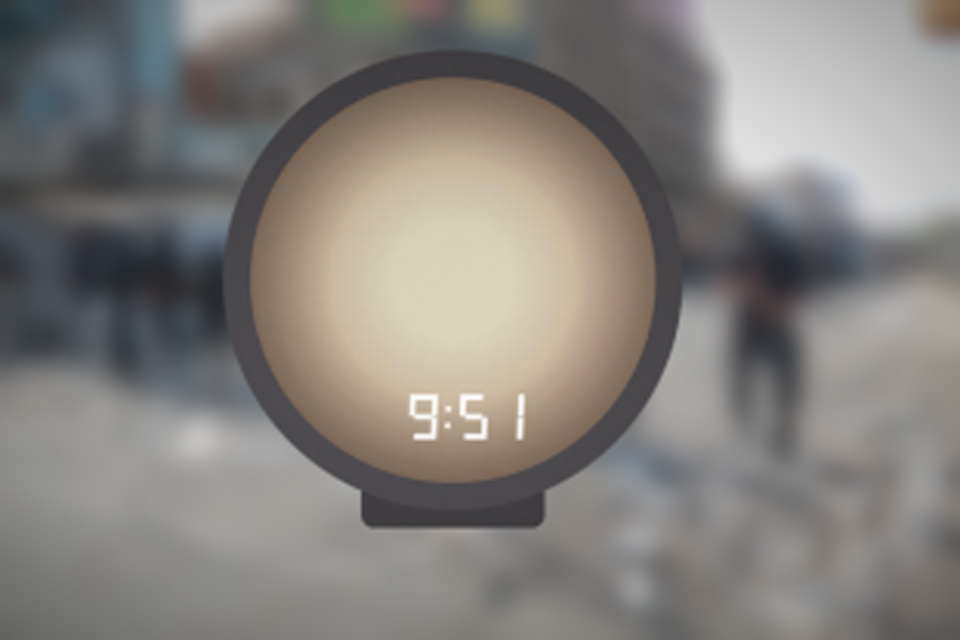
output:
9 h 51 min
